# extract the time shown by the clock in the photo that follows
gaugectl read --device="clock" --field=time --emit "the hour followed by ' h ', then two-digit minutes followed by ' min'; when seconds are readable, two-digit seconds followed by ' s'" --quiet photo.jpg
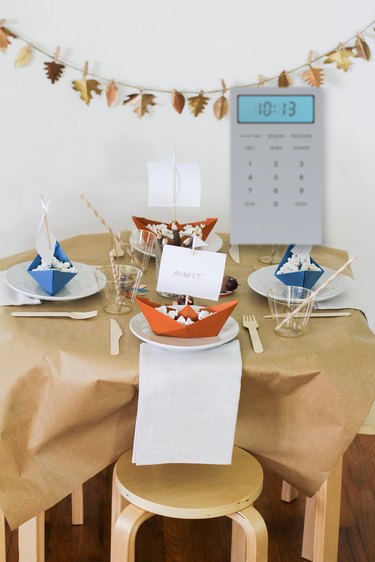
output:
10 h 13 min
